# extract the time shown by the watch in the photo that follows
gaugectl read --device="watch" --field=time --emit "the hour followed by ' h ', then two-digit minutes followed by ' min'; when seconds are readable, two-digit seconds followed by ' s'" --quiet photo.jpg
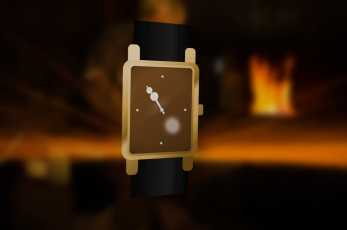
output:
10 h 54 min
